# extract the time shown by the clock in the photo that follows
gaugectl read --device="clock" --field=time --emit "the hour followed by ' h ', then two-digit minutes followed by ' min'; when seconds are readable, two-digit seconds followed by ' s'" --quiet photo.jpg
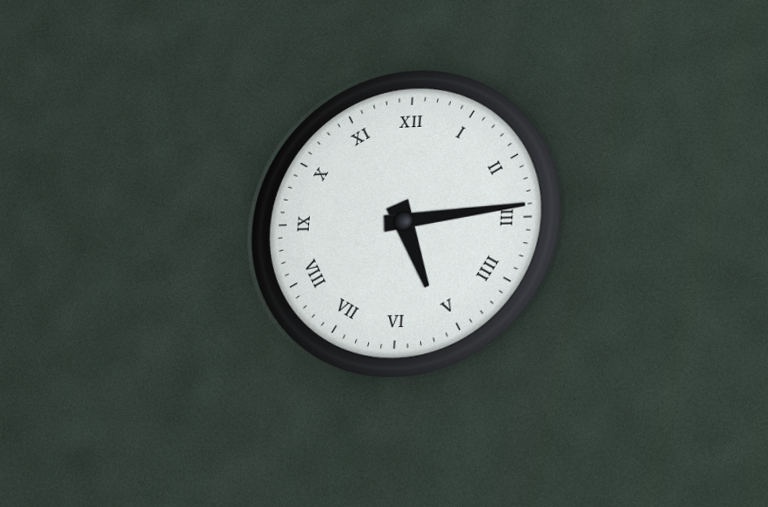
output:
5 h 14 min
